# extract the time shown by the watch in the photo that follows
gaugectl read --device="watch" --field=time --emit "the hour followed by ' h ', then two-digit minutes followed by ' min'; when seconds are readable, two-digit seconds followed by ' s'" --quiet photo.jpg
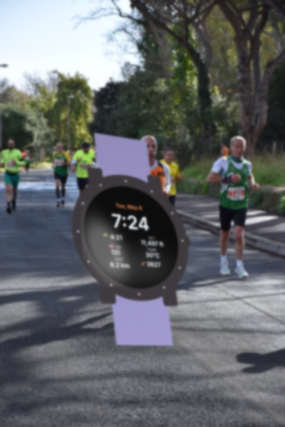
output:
7 h 24 min
